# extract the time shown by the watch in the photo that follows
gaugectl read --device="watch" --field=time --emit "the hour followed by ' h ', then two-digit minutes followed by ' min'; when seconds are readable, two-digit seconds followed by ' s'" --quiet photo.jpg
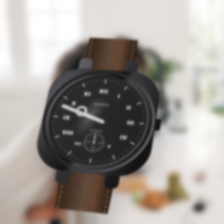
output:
9 h 48 min
